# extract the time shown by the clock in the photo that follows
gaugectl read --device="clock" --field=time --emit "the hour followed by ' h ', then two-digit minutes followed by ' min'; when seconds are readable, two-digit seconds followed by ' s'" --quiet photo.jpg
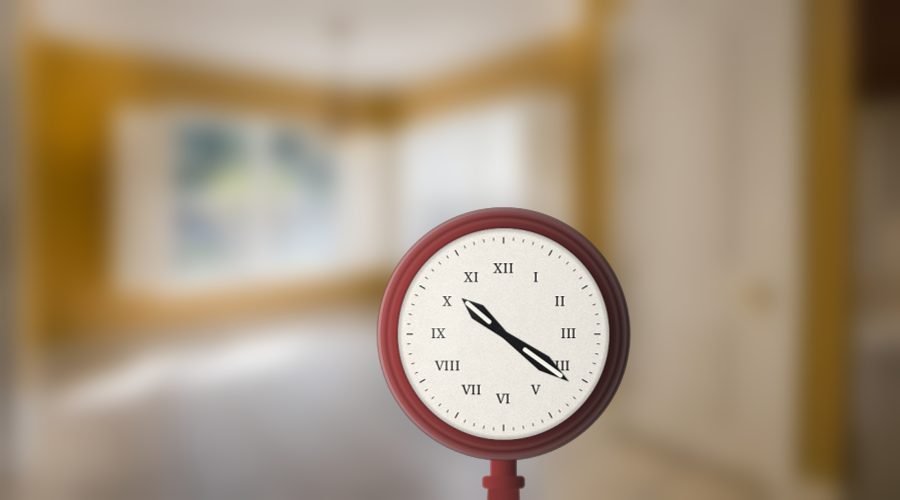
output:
10 h 21 min
